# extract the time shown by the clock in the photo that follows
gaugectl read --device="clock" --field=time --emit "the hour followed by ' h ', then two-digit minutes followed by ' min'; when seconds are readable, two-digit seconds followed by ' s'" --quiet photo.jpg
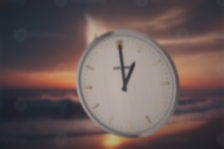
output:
1 h 00 min
